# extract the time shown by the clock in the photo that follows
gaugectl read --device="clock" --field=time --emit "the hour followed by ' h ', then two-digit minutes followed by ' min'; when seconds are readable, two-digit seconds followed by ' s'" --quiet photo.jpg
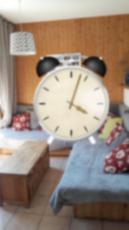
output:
4 h 03 min
